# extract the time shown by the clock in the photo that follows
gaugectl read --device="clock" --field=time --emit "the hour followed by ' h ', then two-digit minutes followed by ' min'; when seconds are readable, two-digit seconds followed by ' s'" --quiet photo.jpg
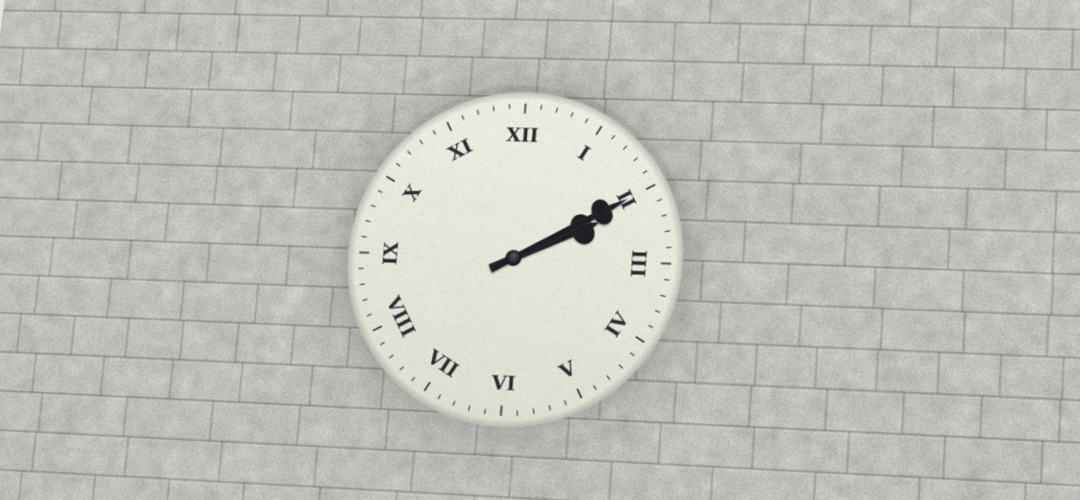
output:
2 h 10 min
